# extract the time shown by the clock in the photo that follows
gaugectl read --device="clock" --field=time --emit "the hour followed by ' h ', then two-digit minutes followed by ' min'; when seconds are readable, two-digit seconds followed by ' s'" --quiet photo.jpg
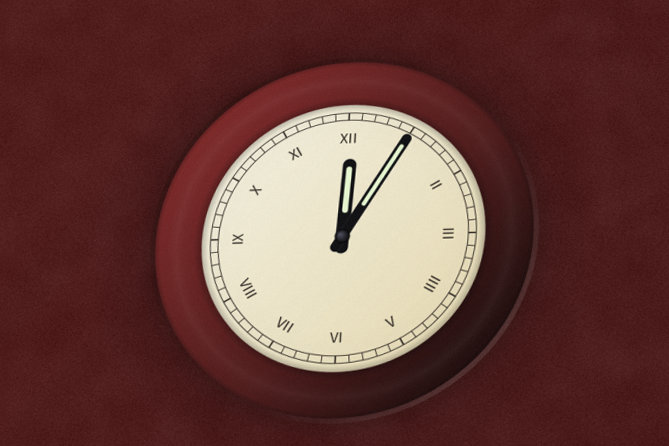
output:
12 h 05 min
